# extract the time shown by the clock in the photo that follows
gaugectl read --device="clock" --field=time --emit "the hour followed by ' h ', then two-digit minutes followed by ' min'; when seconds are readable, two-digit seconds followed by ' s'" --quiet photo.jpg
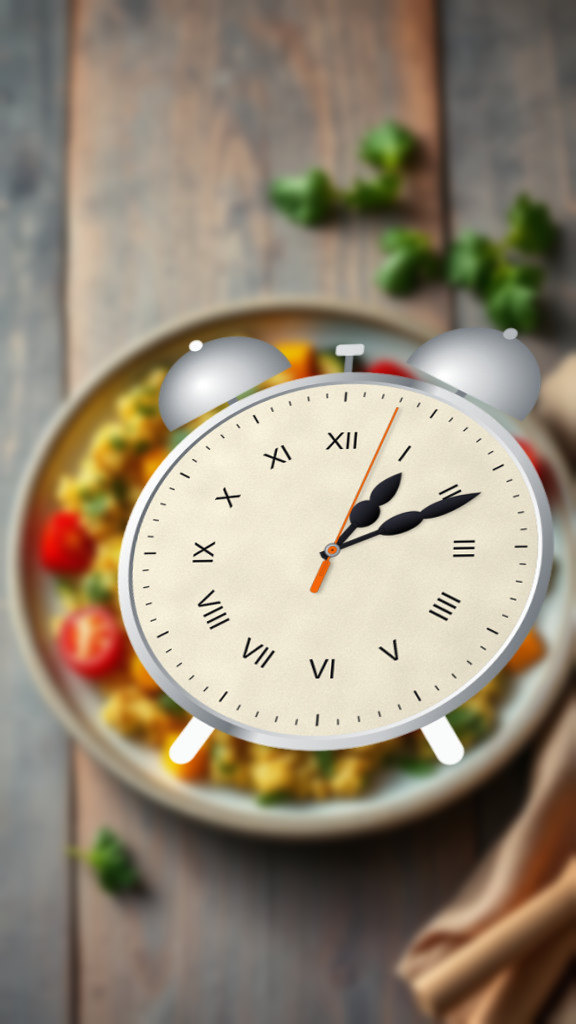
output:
1 h 11 min 03 s
